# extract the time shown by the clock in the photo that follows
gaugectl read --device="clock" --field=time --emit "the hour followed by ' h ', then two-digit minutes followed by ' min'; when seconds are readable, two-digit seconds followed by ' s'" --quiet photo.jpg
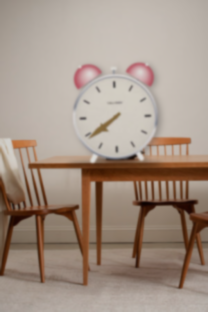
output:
7 h 39 min
